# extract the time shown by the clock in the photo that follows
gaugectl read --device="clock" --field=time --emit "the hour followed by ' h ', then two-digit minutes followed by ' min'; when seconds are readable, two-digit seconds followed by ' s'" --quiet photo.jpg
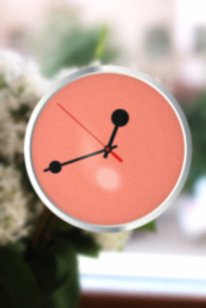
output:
12 h 41 min 52 s
